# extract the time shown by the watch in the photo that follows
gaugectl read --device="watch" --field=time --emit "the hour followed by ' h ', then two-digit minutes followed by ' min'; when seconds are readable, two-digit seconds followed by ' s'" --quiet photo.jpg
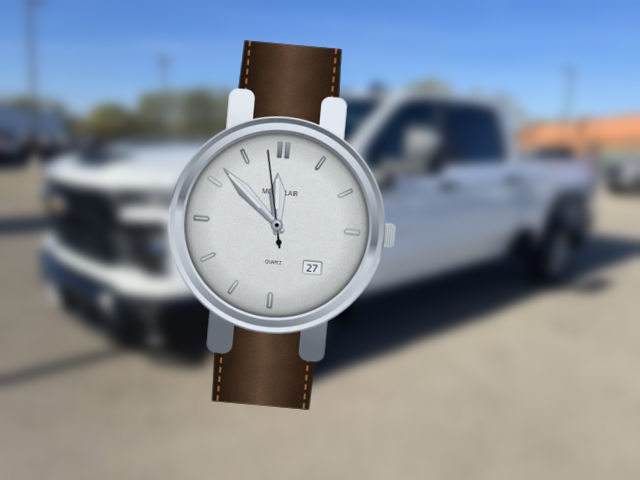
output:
11 h 51 min 58 s
